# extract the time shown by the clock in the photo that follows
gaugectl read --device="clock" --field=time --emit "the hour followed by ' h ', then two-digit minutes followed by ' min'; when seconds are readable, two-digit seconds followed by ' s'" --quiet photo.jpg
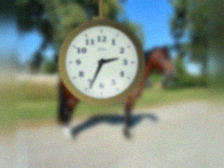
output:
2 h 34 min
